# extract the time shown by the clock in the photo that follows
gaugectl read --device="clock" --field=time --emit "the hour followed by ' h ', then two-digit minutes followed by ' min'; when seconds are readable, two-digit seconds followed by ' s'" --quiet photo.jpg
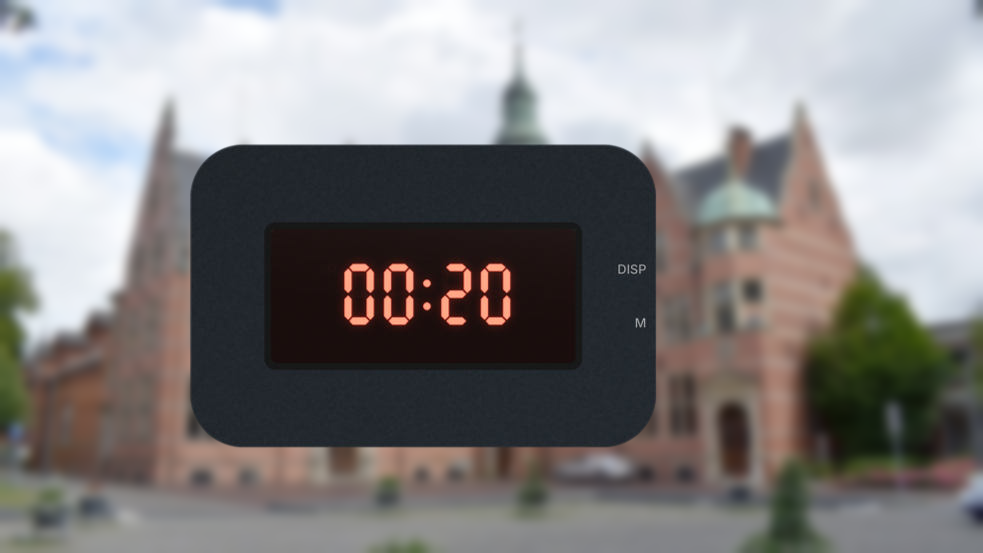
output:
0 h 20 min
